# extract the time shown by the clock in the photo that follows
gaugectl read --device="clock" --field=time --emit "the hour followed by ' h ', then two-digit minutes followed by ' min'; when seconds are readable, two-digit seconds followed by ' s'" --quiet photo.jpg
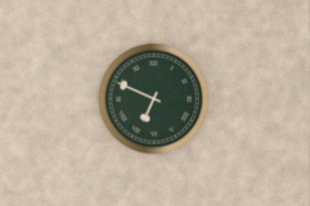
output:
6 h 49 min
